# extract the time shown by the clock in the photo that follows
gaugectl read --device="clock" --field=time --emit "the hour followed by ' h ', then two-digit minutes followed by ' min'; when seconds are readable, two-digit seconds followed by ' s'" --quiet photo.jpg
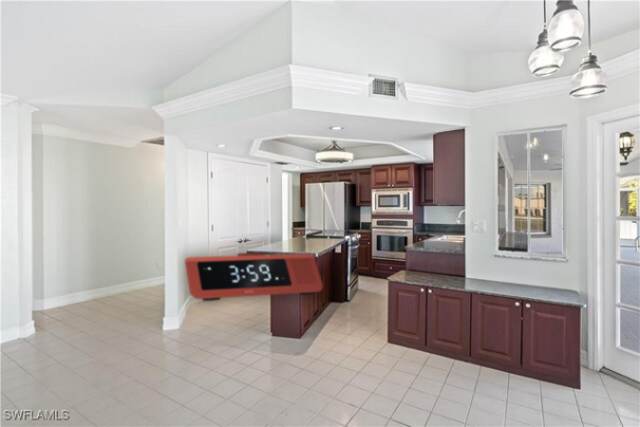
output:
3 h 59 min
